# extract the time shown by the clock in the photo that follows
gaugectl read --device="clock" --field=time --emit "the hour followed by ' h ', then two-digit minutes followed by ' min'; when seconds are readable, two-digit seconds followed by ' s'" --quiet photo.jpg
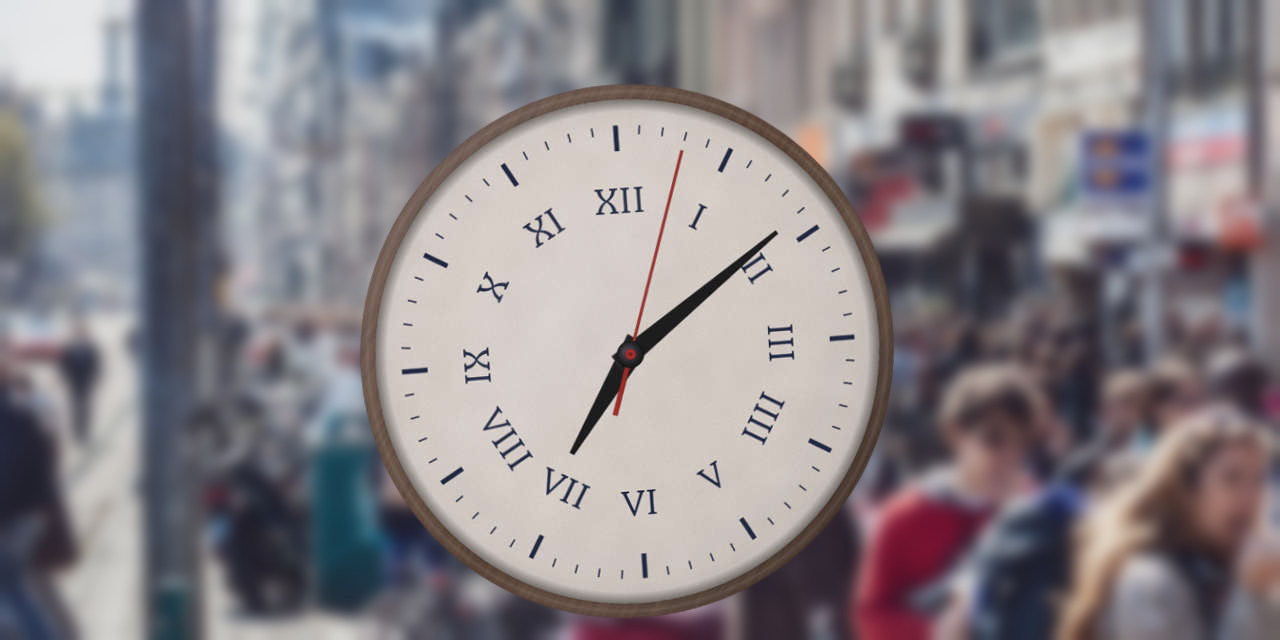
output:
7 h 09 min 03 s
